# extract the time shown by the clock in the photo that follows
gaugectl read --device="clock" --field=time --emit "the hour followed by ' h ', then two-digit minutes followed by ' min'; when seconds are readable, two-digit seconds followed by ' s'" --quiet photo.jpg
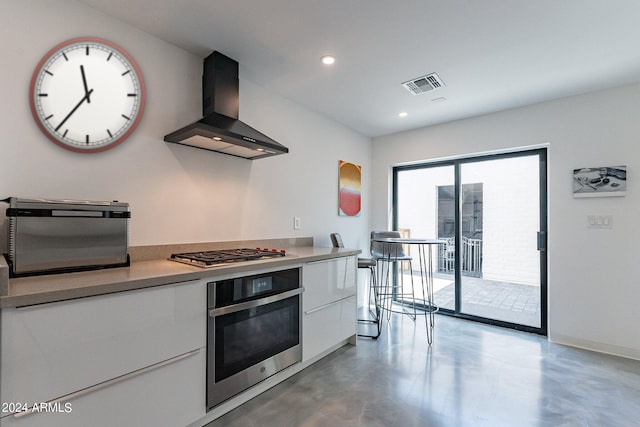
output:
11 h 37 min
